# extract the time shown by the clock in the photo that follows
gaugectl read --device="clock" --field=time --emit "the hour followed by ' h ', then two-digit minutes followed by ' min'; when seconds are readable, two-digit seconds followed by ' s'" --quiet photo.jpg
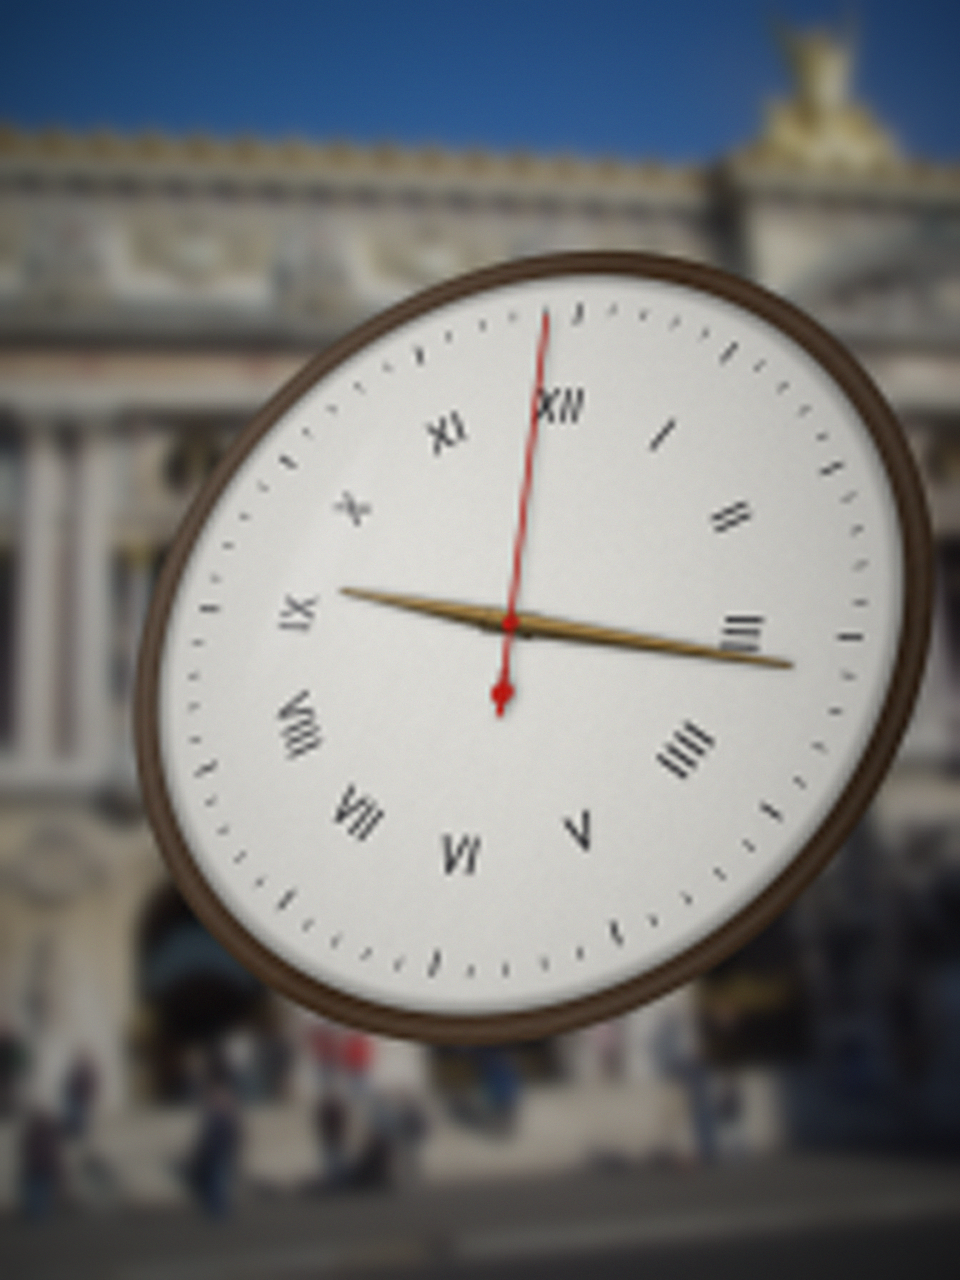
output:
9 h 15 min 59 s
